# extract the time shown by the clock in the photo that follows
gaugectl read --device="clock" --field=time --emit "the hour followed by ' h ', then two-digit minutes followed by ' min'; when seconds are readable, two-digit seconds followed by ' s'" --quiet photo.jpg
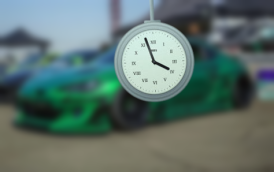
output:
3 h 57 min
